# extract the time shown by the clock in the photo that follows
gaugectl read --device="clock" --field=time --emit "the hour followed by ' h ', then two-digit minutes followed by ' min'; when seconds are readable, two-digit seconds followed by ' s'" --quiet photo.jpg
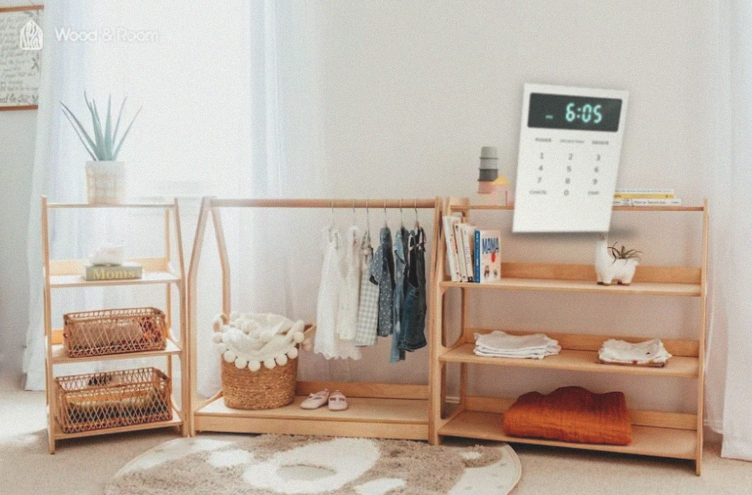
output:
6 h 05 min
